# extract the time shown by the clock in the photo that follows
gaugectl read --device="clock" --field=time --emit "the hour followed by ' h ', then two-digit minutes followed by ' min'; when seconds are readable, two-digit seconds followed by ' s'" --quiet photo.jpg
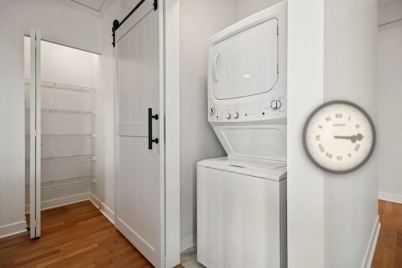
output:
3 h 15 min
